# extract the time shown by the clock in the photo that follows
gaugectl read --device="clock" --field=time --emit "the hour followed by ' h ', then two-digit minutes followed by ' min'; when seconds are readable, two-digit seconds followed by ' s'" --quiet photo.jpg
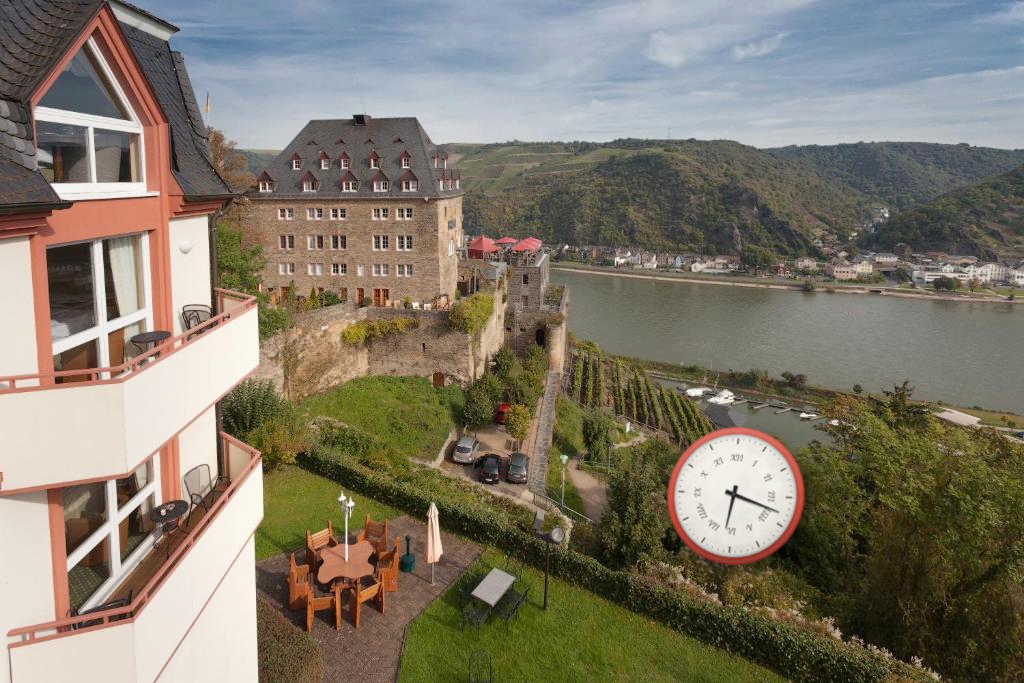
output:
6 h 18 min
